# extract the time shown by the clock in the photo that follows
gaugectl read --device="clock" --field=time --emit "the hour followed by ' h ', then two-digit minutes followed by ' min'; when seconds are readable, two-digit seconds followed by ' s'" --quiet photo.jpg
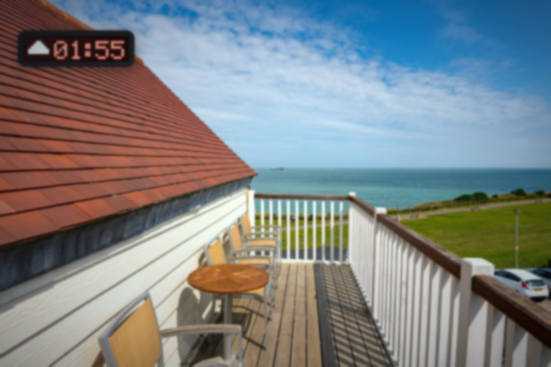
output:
1 h 55 min
